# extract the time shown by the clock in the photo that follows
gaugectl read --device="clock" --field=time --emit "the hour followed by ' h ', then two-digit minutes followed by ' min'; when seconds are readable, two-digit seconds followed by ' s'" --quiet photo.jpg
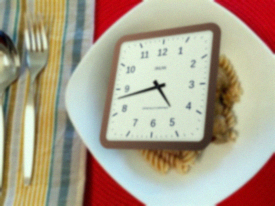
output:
4 h 43 min
